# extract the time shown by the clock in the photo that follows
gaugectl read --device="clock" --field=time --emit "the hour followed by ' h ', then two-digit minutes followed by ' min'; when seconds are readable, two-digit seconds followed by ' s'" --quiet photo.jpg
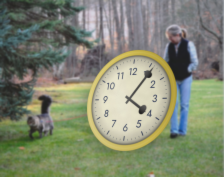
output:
4 h 06 min
